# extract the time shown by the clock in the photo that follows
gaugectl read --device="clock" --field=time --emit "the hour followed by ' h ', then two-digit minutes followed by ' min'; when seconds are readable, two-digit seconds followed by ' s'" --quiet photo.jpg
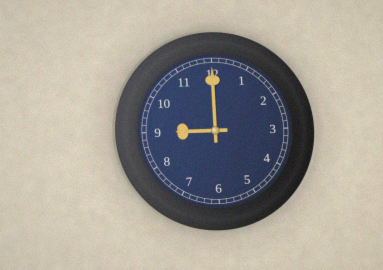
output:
9 h 00 min
